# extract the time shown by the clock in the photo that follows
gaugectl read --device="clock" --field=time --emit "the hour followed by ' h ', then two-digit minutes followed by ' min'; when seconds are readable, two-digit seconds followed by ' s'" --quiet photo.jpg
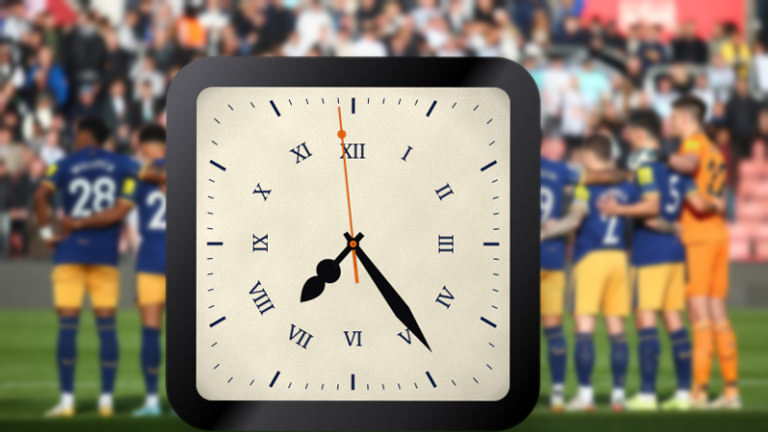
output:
7 h 23 min 59 s
